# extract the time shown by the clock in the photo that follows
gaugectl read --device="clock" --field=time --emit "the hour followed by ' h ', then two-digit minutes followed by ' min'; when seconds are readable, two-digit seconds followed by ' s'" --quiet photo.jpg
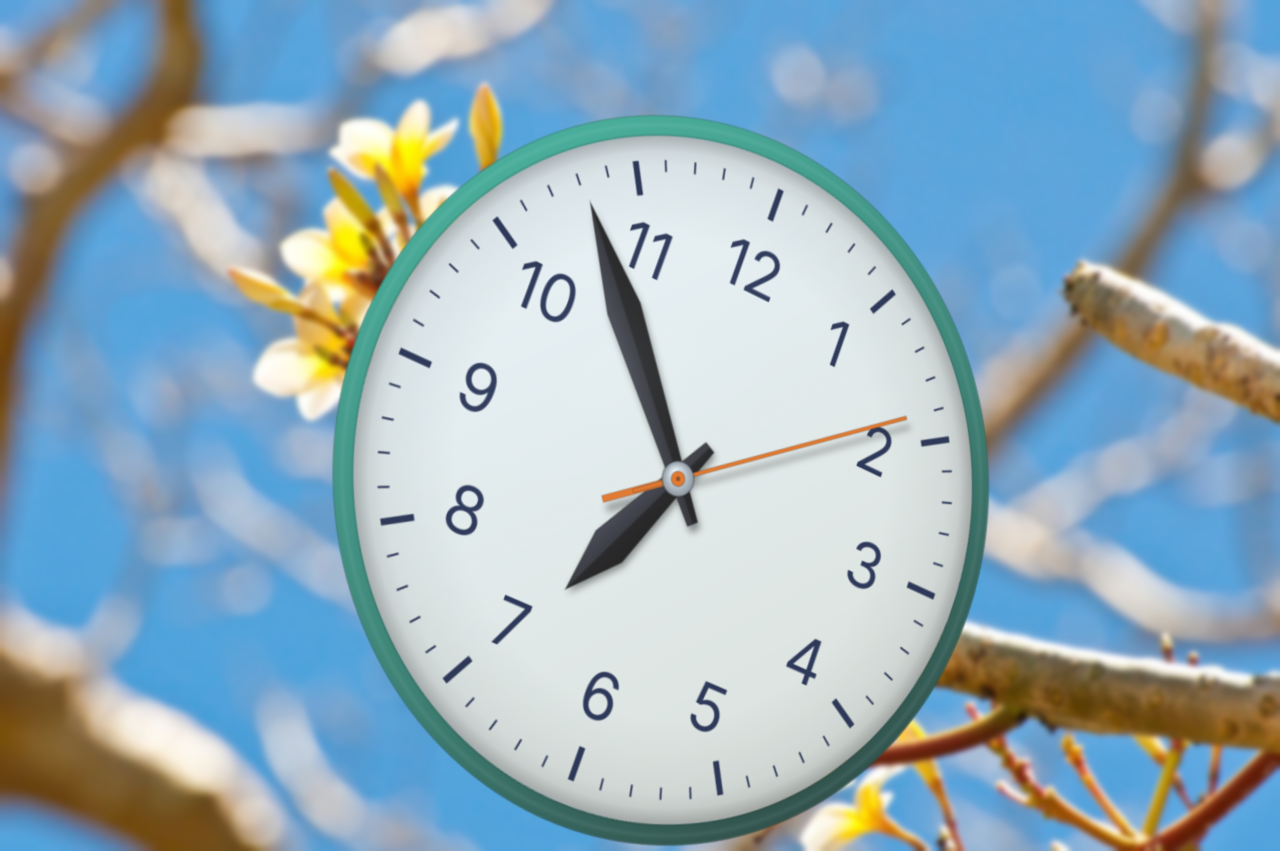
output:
6 h 53 min 09 s
